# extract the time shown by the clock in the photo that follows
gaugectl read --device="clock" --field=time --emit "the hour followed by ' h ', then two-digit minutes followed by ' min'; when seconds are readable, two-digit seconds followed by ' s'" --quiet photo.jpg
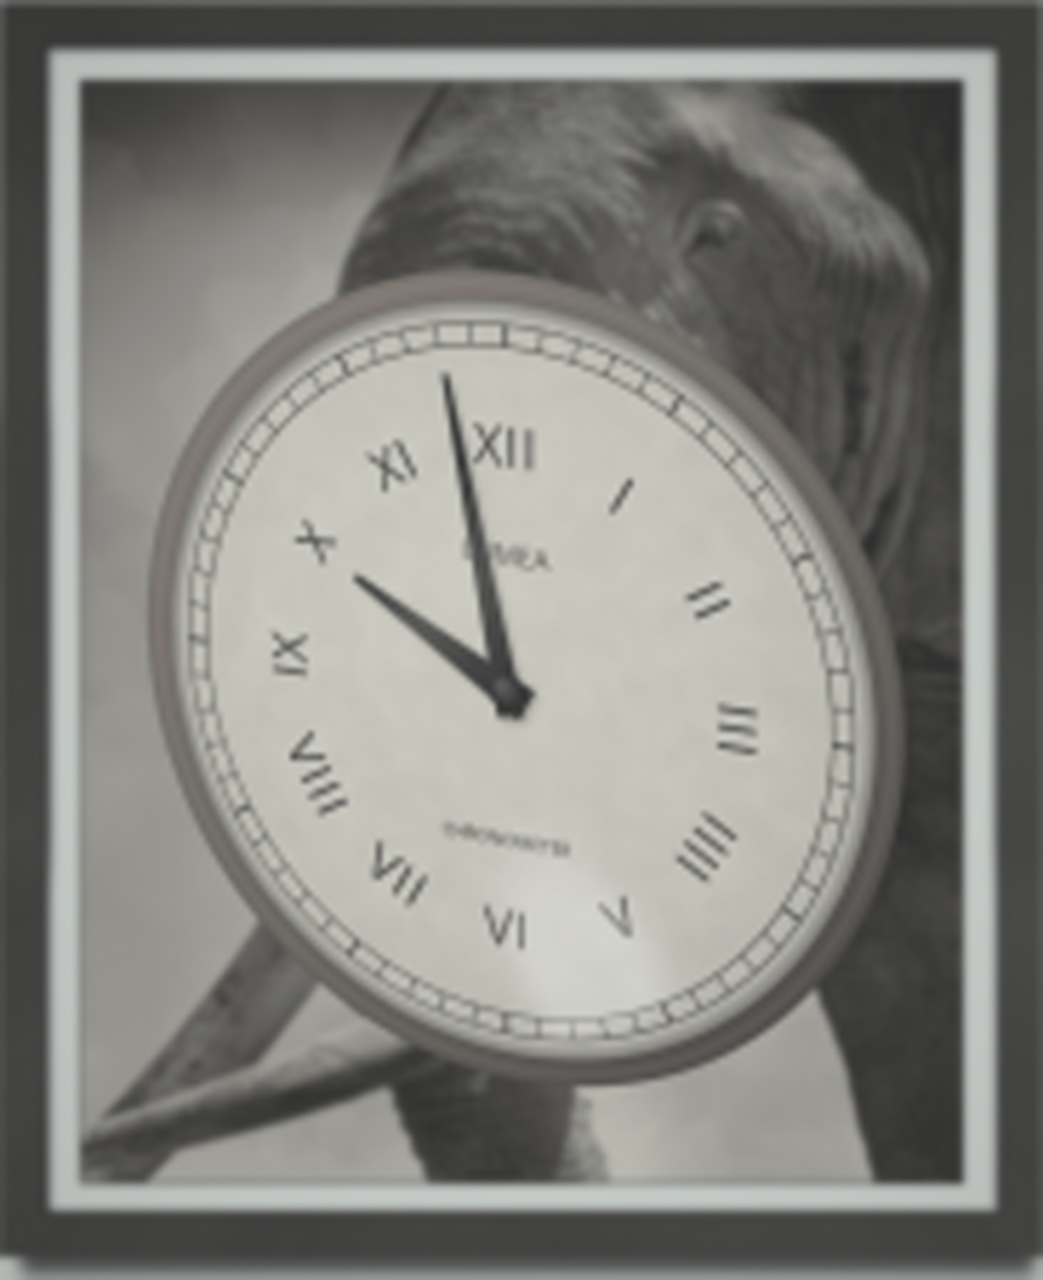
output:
9 h 58 min
